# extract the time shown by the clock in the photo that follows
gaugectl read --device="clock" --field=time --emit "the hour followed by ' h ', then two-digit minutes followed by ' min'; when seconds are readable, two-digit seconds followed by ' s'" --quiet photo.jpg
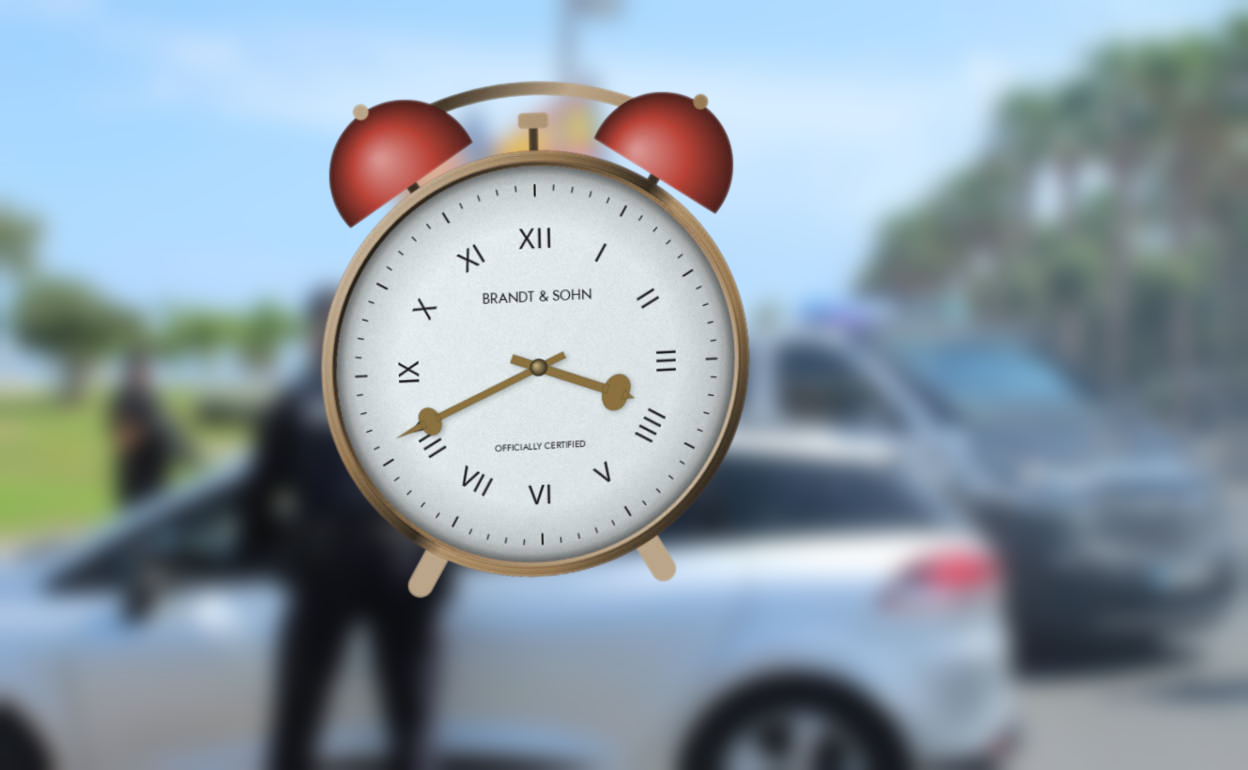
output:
3 h 41 min
